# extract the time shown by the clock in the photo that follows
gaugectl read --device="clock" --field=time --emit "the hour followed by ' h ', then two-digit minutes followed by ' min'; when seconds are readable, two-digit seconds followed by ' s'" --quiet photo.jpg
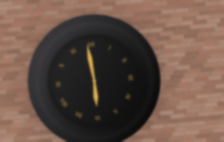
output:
5 h 59 min
